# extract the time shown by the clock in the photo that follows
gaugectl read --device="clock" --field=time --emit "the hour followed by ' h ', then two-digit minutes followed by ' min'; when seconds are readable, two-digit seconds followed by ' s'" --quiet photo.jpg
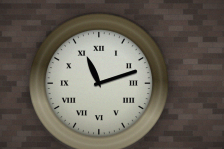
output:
11 h 12 min
